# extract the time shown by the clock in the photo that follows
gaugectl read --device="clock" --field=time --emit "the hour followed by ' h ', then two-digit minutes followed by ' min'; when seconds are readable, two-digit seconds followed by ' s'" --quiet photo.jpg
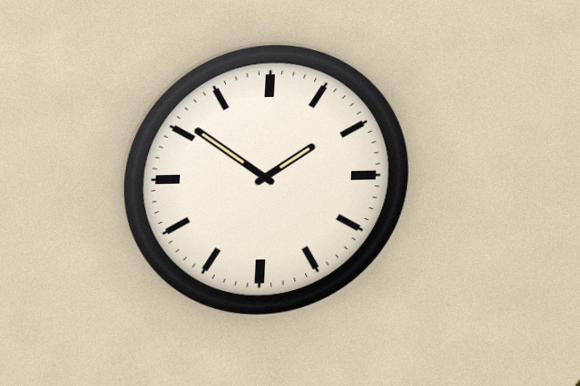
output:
1 h 51 min
